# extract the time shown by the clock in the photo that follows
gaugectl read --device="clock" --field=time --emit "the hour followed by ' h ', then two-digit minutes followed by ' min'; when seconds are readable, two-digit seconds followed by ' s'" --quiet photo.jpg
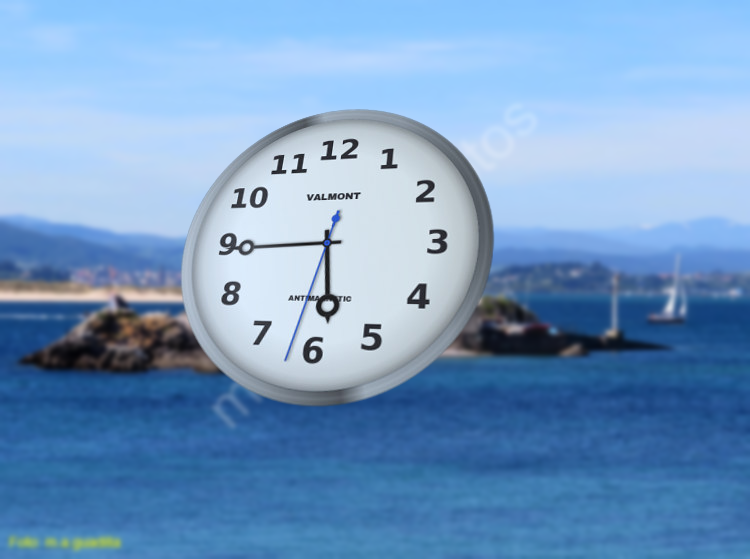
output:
5 h 44 min 32 s
